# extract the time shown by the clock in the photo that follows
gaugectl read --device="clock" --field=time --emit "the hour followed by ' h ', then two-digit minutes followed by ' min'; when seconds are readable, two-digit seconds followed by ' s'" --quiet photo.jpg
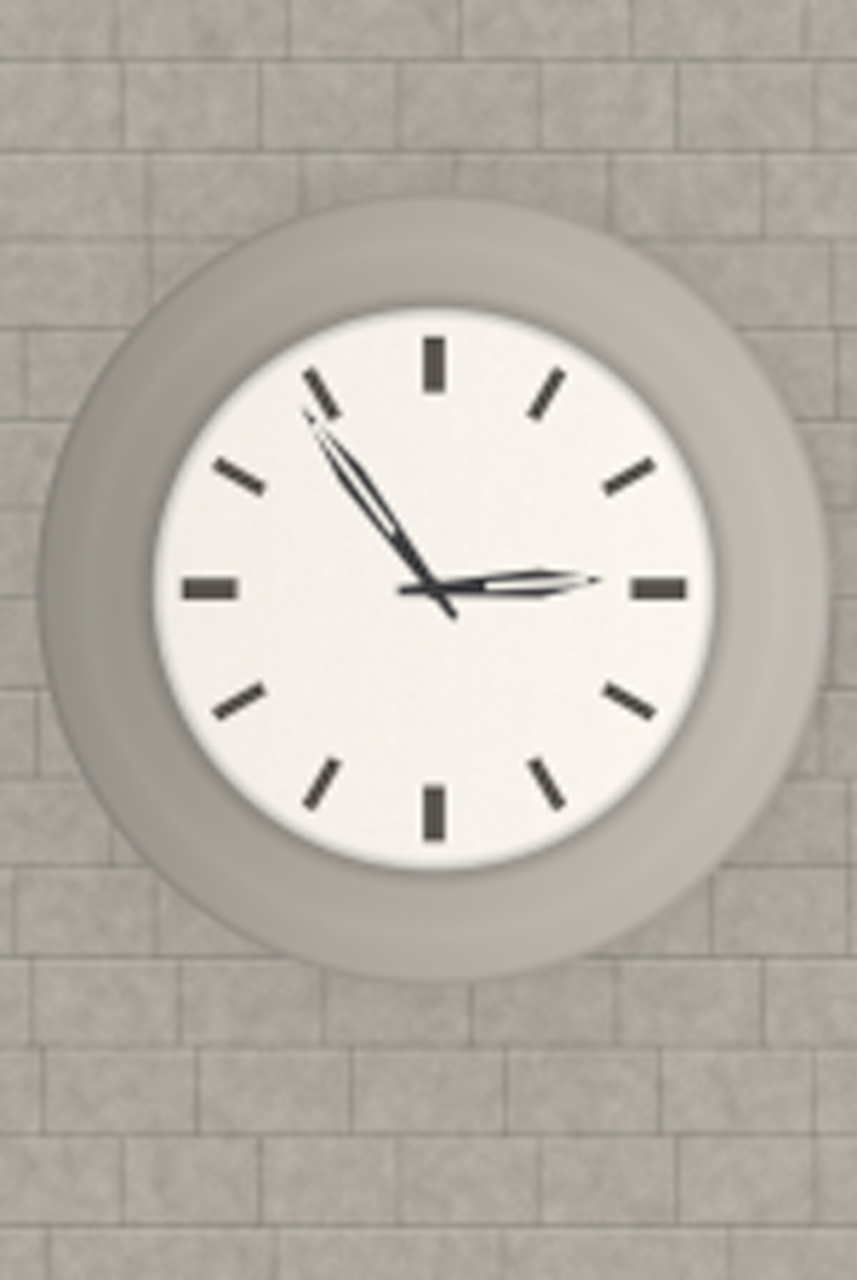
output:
2 h 54 min
